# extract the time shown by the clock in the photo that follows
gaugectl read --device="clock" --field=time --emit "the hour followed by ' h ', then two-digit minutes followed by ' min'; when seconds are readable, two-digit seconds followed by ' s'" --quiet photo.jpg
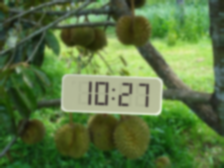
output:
10 h 27 min
